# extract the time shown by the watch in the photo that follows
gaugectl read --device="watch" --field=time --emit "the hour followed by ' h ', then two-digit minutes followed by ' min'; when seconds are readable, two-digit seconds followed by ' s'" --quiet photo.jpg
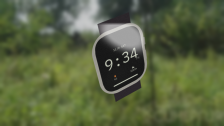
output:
9 h 34 min
